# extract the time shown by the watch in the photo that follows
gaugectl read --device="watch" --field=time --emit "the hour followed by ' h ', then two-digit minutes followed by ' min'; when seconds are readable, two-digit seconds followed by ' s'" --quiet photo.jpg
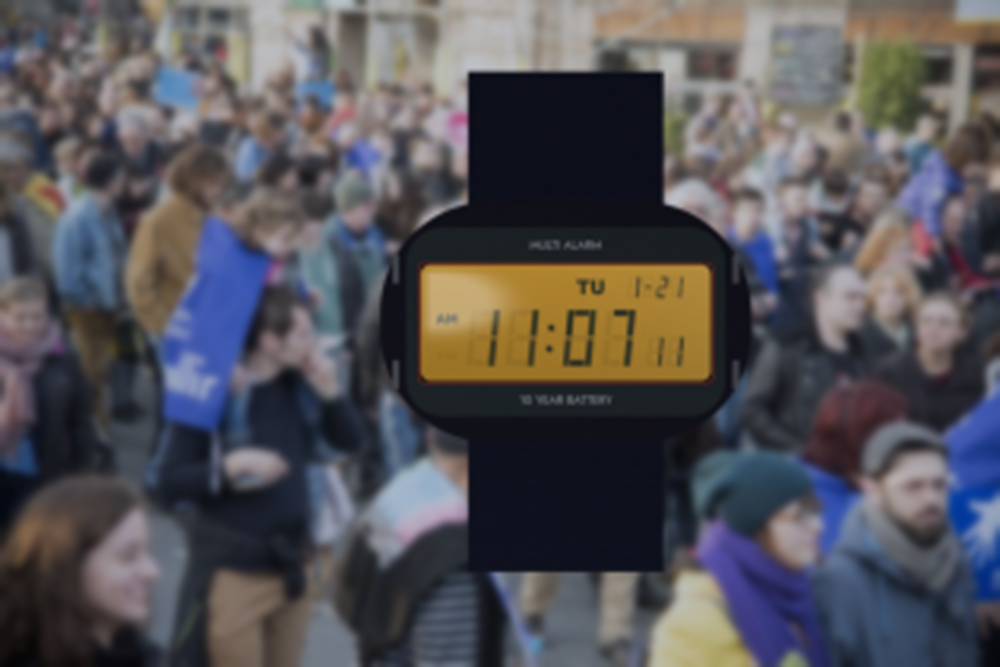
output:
11 h 07 min 11 s
